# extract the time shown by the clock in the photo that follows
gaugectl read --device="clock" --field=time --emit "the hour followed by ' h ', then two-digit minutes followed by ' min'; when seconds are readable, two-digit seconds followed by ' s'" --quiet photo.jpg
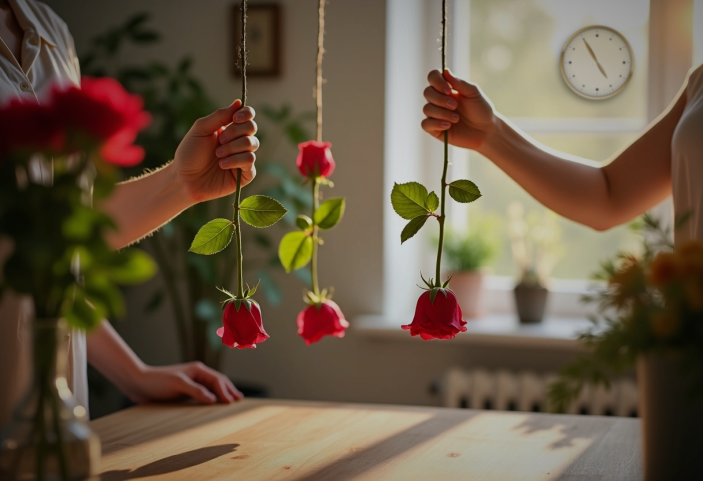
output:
4 h 55 min
